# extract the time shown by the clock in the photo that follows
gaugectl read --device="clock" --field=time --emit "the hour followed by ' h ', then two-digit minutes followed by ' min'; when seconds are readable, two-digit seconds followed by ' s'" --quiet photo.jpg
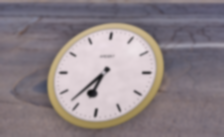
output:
6 h 37 min
